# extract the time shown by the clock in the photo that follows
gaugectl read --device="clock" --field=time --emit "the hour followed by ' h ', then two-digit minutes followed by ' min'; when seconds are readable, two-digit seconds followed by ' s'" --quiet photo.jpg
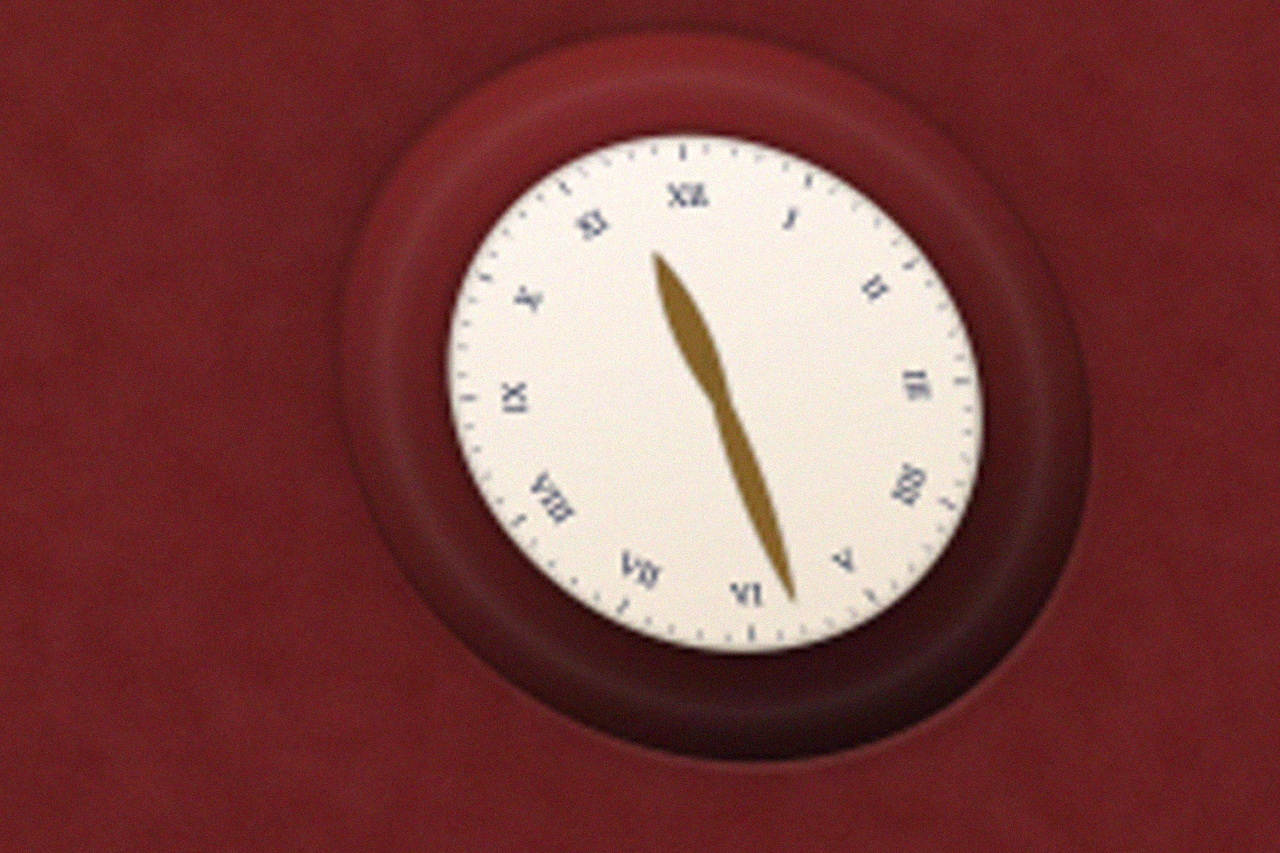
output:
11 h 28 min
